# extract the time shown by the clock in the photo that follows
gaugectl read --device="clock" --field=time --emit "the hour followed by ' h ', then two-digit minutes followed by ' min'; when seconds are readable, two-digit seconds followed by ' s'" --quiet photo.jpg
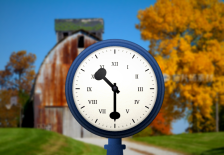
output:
10 h 30 min
